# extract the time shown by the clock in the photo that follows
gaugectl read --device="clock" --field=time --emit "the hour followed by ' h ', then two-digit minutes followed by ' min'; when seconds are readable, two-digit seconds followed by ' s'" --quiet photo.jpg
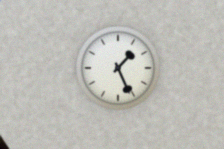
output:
1 h 26 min
